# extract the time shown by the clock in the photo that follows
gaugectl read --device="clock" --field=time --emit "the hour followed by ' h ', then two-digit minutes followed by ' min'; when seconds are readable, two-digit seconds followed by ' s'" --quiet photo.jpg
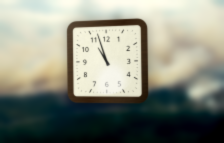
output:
10 h 57 min
